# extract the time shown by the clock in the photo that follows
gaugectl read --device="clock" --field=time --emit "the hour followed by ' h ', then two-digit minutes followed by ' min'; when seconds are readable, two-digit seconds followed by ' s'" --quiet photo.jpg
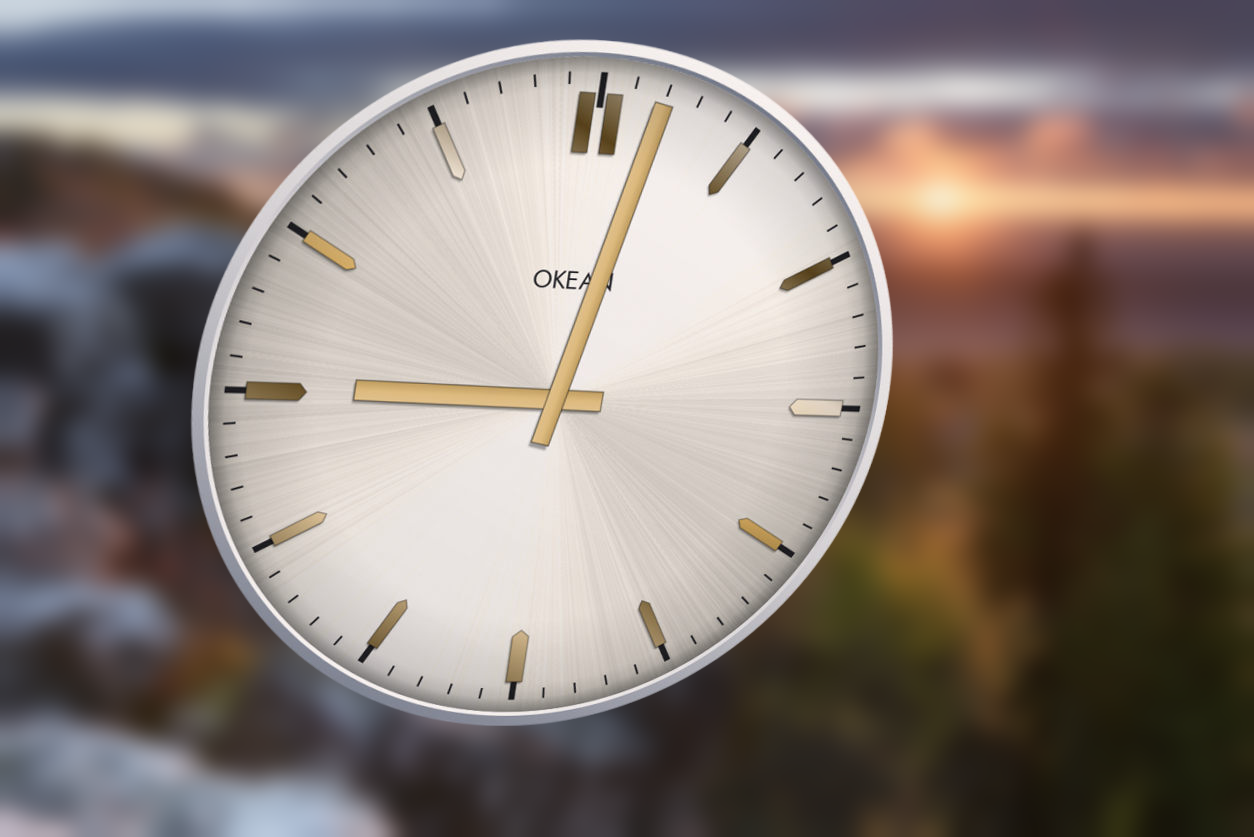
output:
9 h 02 min
